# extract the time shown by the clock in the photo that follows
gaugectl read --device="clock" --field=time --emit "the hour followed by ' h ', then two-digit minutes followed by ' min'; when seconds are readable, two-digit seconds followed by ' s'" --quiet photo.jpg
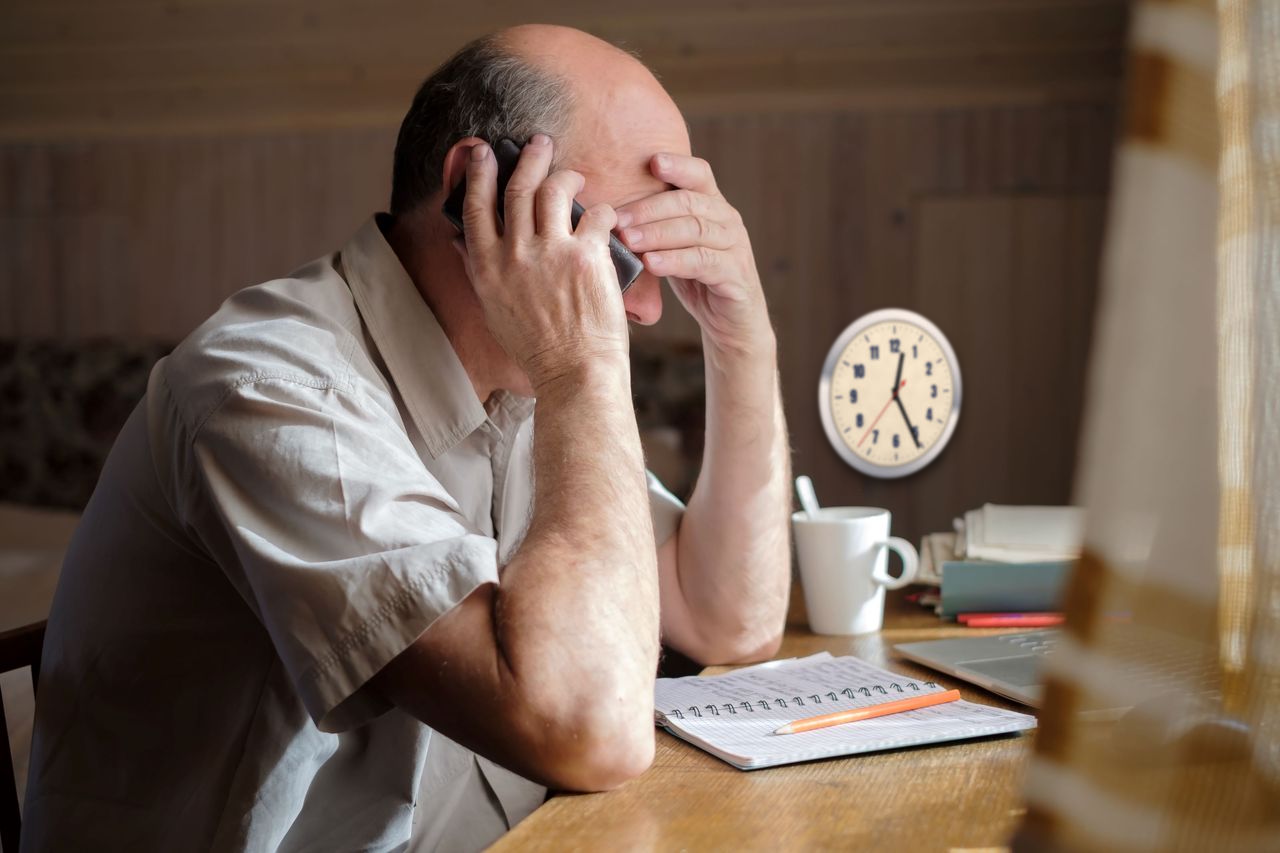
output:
12 h 25 min 37 s
